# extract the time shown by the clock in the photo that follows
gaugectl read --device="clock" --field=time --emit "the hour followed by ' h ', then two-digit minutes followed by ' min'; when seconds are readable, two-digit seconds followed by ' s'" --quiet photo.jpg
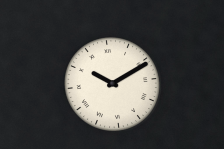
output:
10 h 11 min
